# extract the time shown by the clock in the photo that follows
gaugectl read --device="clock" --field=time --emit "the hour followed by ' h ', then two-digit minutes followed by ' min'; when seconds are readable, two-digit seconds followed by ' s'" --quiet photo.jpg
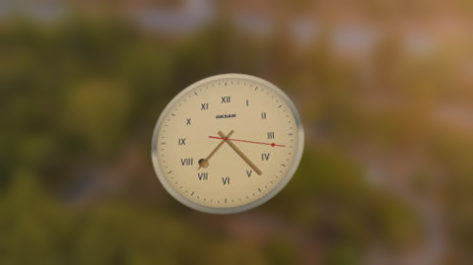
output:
7 h 23 min 17 s
